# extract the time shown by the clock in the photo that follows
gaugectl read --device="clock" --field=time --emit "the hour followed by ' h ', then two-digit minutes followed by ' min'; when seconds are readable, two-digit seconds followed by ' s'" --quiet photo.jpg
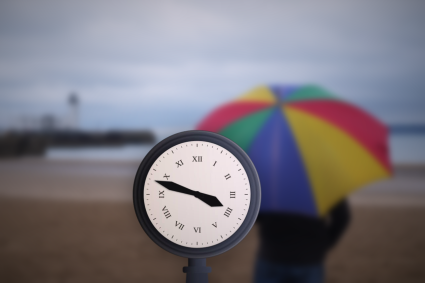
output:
3 h 48 min
